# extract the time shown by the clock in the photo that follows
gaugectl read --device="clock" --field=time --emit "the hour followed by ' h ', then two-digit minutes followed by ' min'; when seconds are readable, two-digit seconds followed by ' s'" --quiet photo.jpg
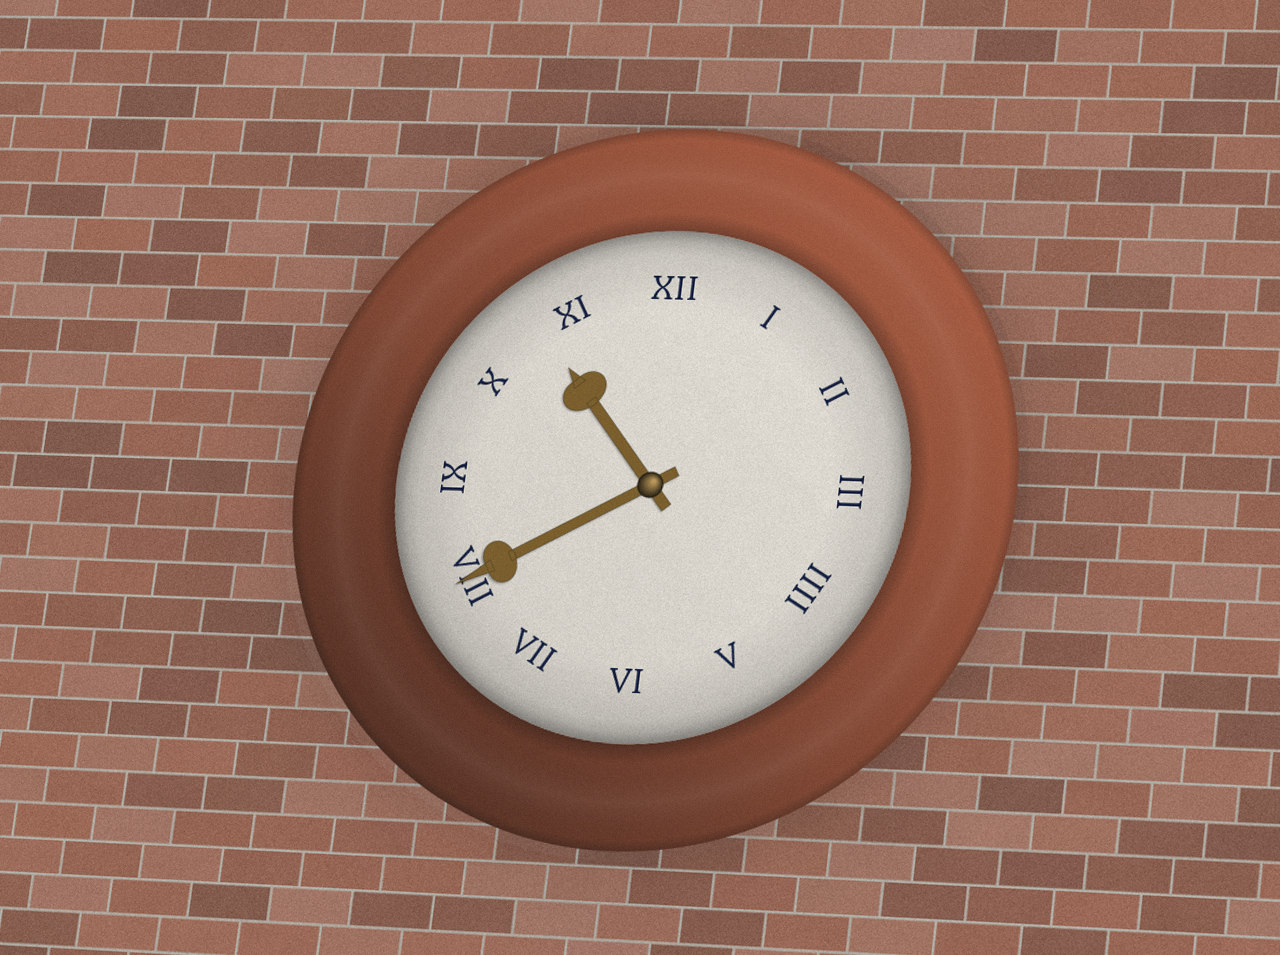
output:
10 h 40 min
